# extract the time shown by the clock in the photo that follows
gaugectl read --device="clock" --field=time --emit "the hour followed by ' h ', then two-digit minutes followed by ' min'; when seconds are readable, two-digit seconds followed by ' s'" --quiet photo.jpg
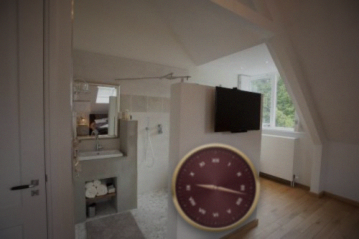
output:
9 h 17 min
